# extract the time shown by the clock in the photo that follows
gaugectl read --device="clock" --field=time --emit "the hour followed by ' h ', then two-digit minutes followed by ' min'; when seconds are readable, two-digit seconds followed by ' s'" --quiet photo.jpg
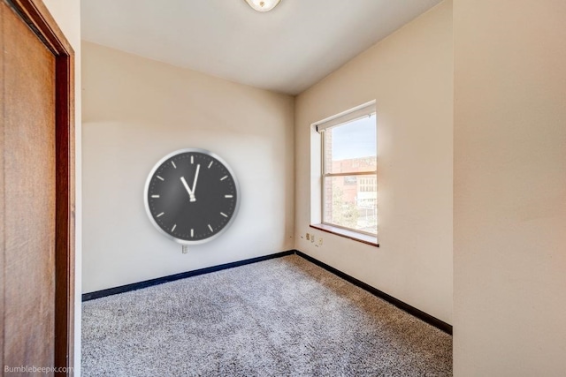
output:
11 h 02 min
